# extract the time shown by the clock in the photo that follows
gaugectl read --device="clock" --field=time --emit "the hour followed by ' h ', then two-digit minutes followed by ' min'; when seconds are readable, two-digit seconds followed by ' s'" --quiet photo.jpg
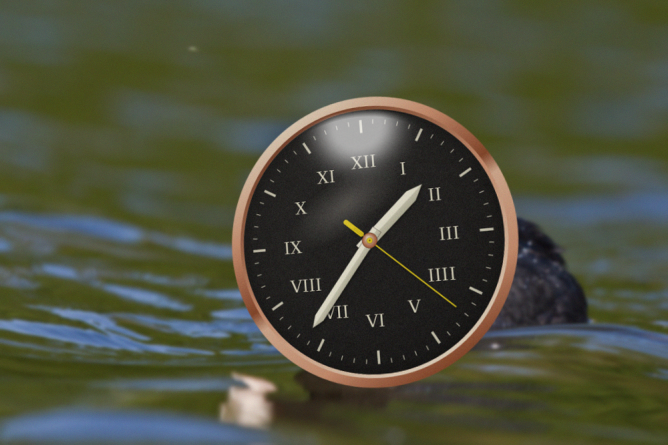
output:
1 h 36 min 22 s
